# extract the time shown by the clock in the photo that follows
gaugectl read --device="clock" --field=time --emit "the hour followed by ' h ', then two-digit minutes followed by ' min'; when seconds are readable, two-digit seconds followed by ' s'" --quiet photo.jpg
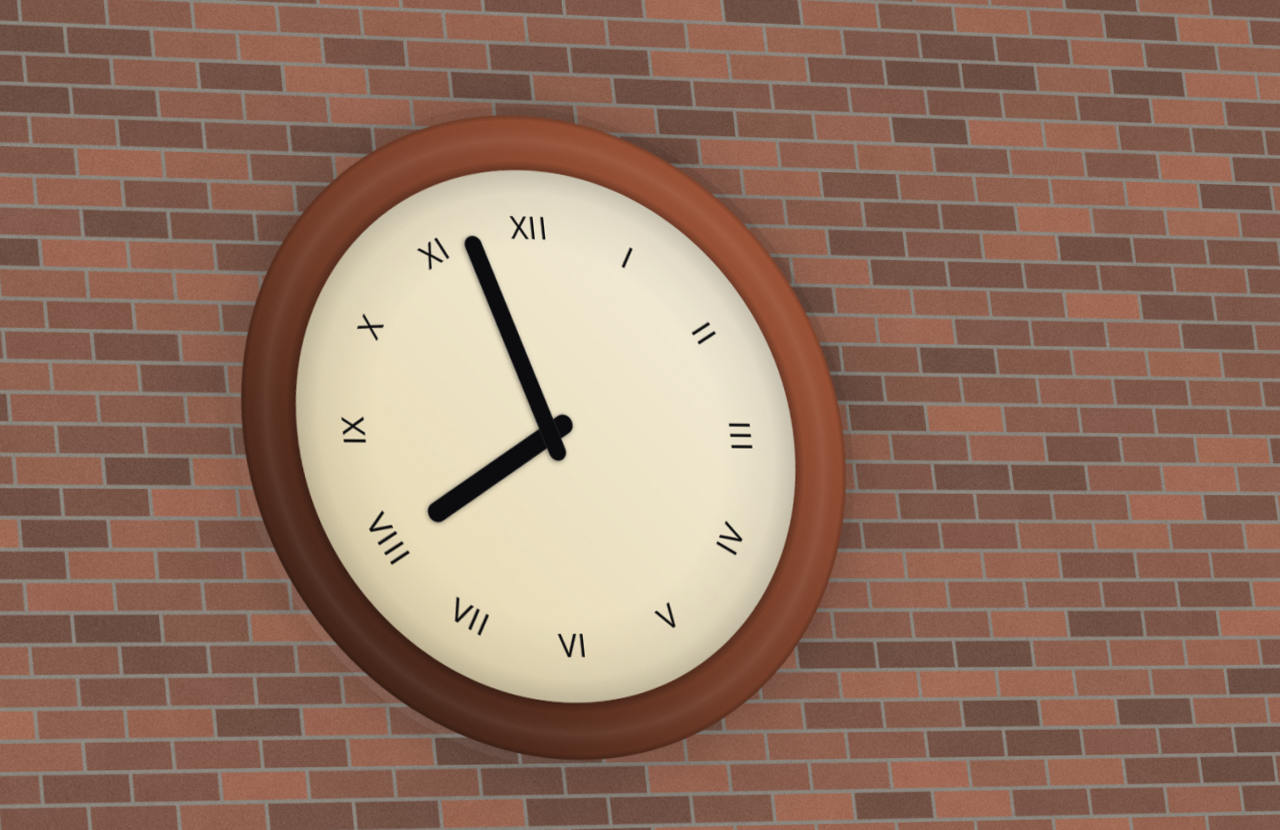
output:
7 h 57 min
